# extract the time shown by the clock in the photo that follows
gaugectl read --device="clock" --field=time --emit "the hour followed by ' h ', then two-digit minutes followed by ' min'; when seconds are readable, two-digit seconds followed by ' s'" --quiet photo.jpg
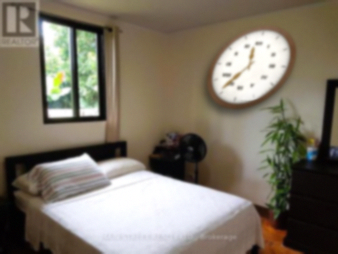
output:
11 h 36 min
